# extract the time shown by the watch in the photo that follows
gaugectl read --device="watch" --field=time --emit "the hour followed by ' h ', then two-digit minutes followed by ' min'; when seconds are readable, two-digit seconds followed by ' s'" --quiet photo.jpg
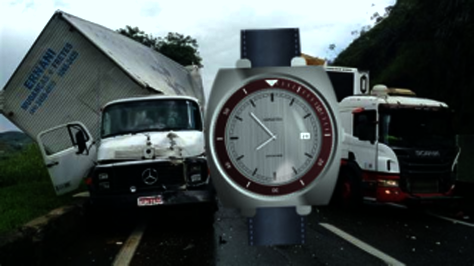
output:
7 h 53 min
